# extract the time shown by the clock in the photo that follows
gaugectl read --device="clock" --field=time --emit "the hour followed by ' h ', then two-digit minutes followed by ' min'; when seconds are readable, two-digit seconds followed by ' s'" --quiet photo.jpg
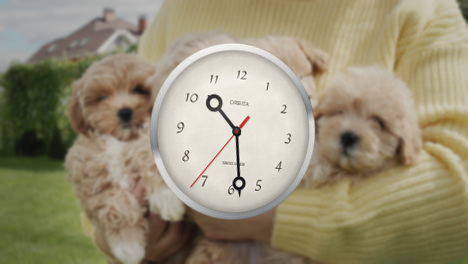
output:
10 h 28 min 36 s
